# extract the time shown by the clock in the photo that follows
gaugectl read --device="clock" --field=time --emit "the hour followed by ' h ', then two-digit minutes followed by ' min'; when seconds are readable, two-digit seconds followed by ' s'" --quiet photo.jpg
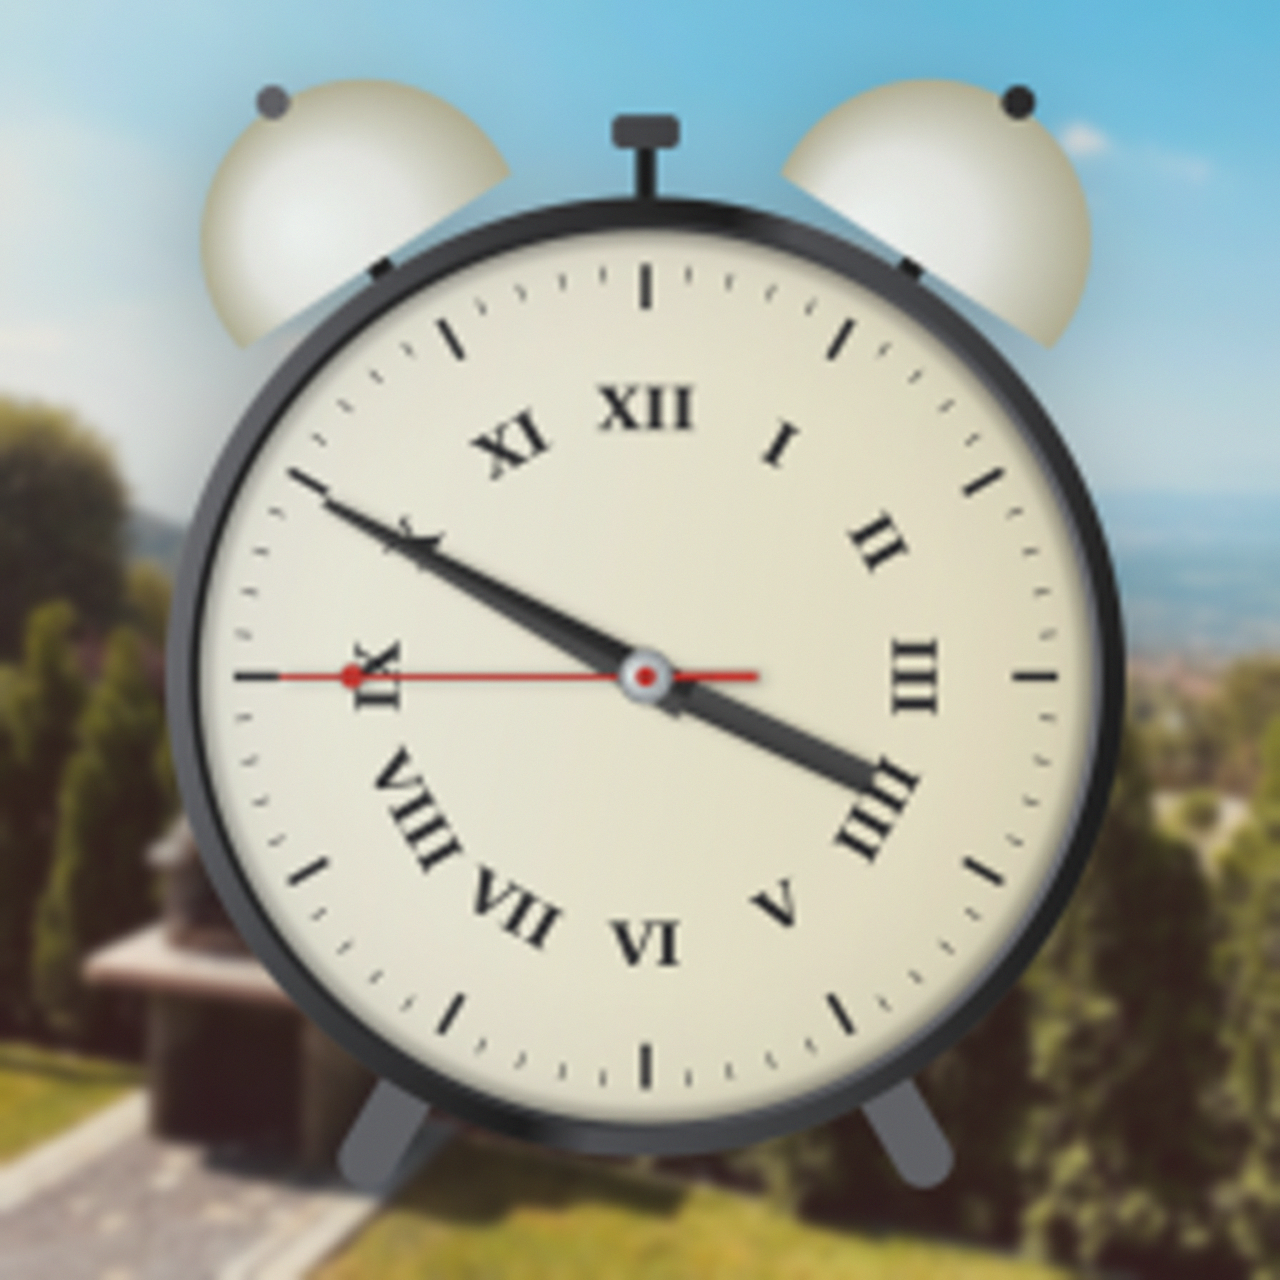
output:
3 h 49 min 45 s
